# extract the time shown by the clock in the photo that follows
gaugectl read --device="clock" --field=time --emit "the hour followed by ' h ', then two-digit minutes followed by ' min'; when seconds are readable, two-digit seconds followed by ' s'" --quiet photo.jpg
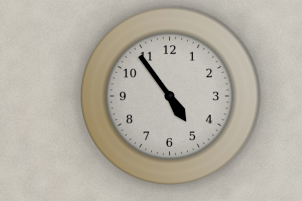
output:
4 h 54 min
